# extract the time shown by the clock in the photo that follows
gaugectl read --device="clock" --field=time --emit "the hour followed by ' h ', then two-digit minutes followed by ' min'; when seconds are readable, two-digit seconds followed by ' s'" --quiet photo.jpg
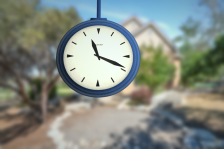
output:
11 h 19 min
